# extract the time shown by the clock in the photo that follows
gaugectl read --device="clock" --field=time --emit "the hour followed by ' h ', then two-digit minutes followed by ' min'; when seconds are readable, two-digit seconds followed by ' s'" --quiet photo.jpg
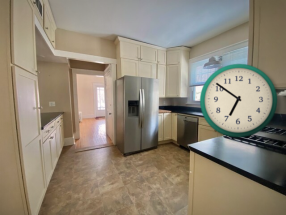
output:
6 h 51 min
